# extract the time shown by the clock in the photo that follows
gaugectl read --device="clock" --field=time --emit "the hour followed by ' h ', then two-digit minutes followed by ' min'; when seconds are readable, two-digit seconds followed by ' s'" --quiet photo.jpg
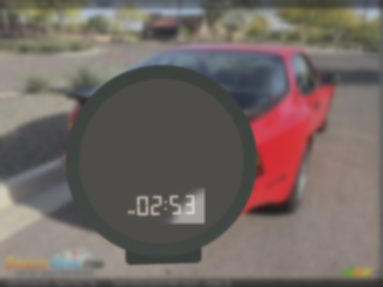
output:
2 h 53 min
